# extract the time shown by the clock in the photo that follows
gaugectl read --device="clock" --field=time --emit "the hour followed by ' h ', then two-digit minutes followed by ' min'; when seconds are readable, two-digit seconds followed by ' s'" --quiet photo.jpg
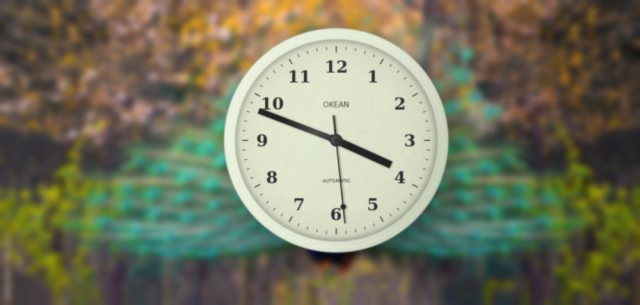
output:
3 h 48 min 29 s
